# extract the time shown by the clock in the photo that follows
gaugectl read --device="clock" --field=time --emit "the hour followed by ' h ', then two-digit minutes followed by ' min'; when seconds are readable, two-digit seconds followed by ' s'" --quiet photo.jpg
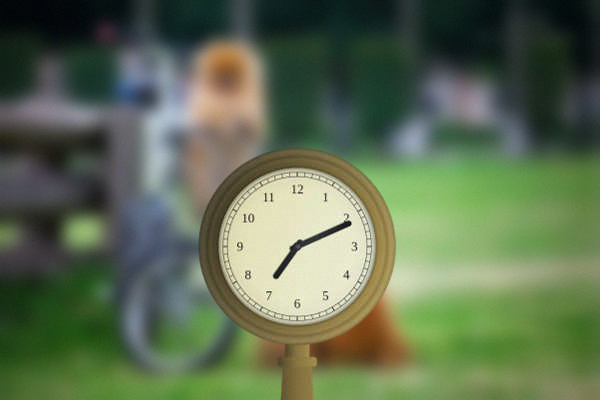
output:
7 h 11 min
